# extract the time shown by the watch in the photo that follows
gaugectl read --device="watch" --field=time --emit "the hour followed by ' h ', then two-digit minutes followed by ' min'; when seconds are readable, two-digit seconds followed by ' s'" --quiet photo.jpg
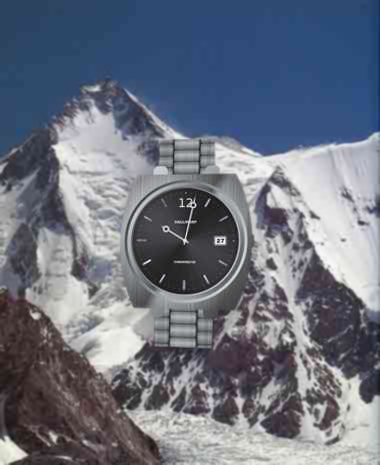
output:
10 h 02 min
